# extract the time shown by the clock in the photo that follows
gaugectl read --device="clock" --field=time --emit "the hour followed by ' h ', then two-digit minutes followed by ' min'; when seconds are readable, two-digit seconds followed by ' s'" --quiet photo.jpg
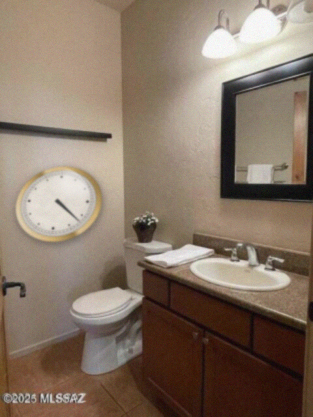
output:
4 h 22 min
